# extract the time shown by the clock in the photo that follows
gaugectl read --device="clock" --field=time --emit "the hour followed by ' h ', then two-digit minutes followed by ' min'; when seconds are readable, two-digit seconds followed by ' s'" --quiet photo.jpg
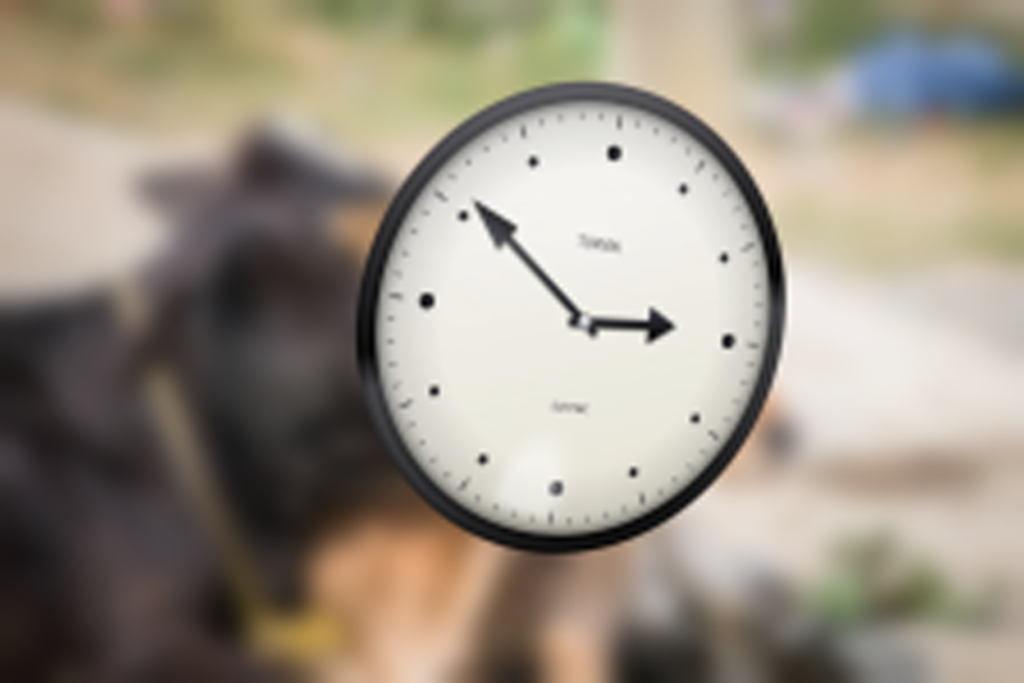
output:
2 h 51 min
